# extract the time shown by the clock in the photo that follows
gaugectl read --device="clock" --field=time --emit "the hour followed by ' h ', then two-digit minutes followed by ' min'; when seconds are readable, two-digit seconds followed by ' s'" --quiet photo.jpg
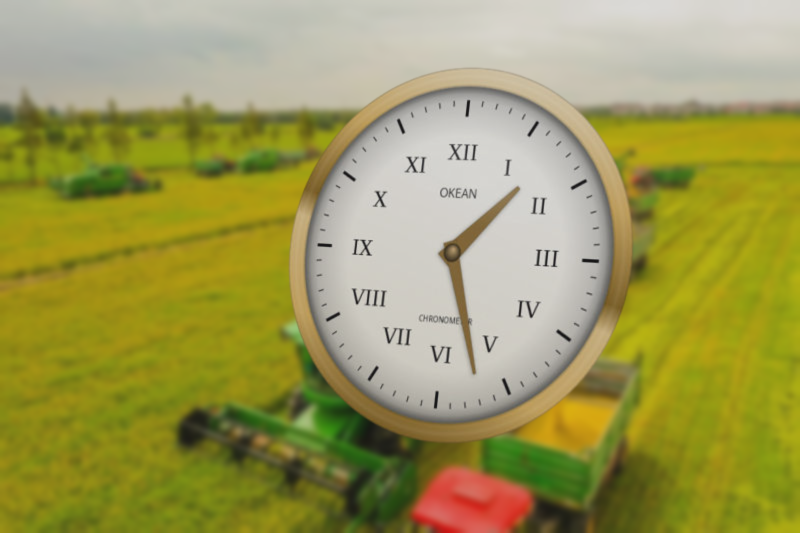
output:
1 h 27 min
